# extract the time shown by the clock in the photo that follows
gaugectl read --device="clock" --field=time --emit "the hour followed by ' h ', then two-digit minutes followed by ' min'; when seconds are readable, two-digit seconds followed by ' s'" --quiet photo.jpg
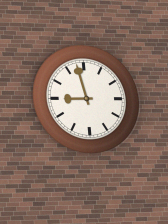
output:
8 h 58 min
